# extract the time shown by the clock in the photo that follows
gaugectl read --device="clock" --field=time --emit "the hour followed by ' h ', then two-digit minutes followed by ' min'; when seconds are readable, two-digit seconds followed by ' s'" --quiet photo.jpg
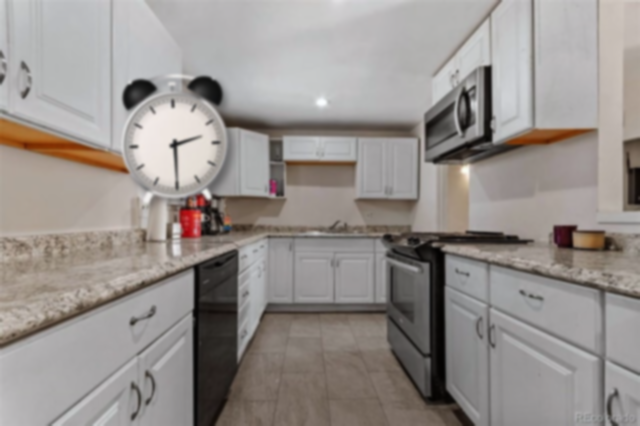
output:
2 h 30 min
